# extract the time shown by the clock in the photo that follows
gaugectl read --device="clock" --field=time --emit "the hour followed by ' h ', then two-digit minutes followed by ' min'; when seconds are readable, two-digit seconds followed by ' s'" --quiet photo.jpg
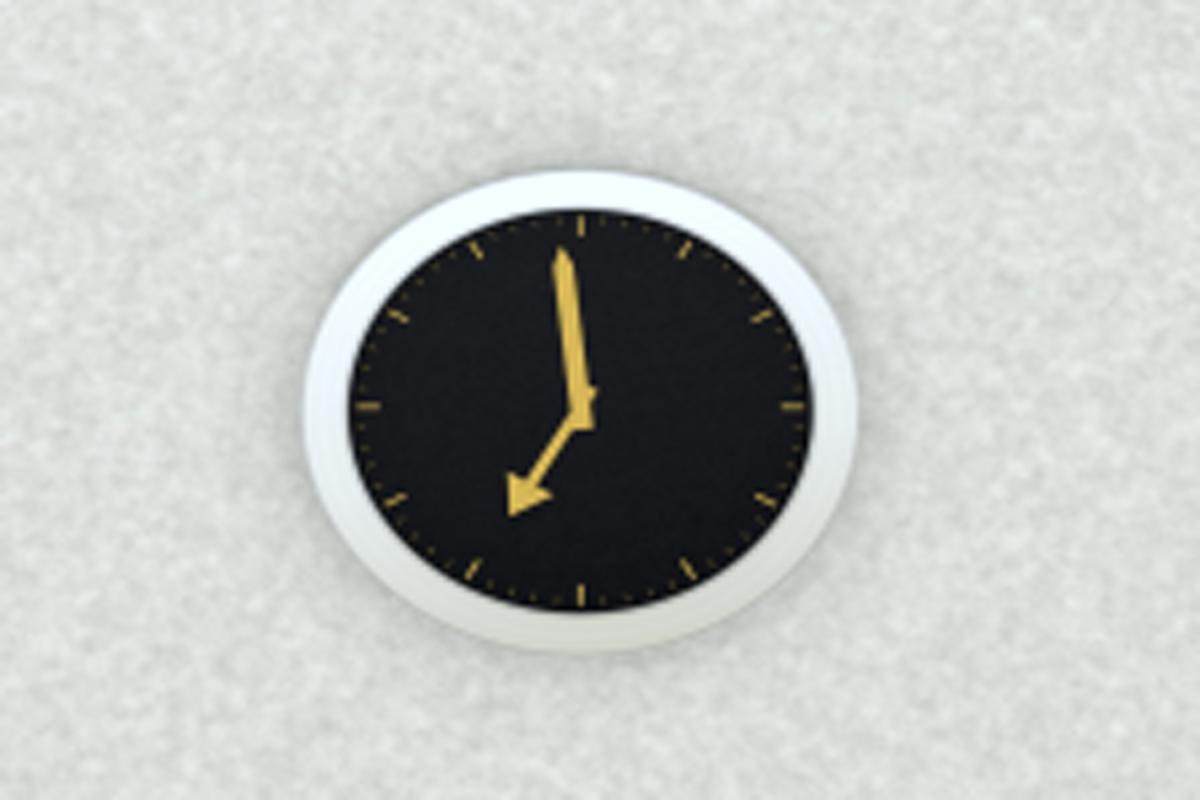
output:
6 h 59 min
